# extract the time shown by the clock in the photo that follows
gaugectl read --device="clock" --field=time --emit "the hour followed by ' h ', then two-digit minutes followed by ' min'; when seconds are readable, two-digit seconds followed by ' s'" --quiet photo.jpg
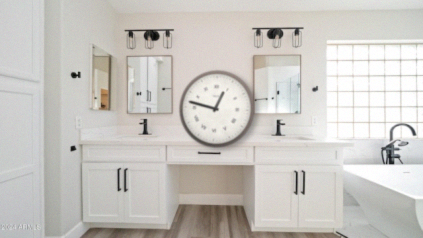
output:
12 h 47 min
